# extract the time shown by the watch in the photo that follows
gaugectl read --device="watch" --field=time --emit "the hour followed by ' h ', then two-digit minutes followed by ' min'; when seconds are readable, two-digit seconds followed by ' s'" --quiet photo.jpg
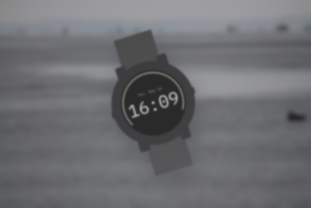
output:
16 h 09 min
